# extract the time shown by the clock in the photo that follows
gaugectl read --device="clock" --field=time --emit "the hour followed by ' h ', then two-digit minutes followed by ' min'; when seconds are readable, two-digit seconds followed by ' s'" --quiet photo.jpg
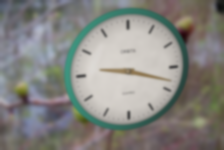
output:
9 h 18 min
